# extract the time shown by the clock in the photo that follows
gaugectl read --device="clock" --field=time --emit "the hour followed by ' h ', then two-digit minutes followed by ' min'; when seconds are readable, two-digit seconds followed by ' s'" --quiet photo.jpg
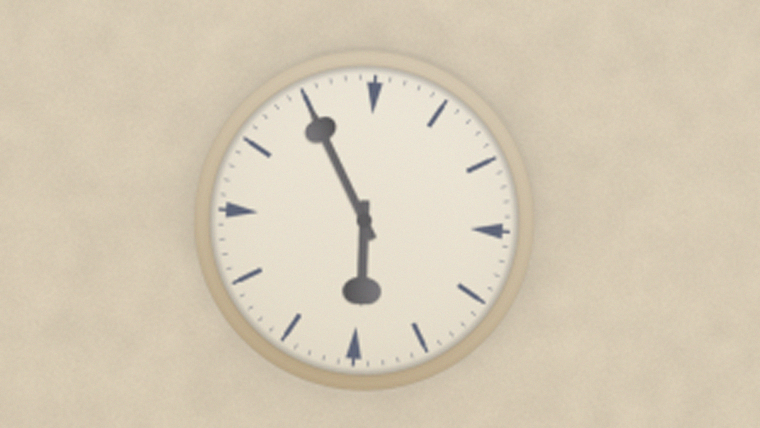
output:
5 h 55 min
